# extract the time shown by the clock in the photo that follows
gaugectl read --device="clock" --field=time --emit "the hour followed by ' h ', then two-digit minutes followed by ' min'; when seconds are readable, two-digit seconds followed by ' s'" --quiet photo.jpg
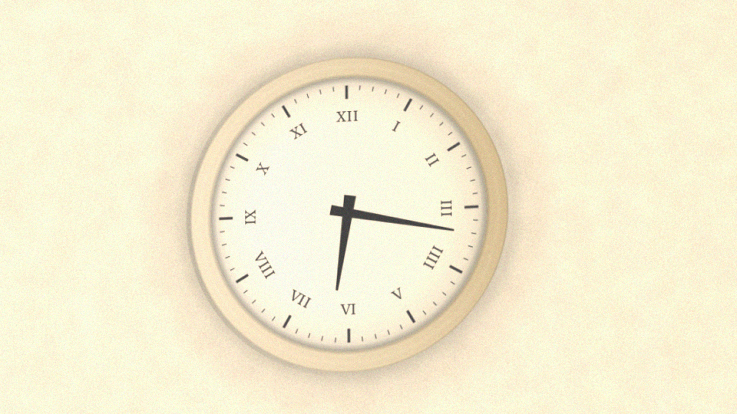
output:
6 h 17 min
